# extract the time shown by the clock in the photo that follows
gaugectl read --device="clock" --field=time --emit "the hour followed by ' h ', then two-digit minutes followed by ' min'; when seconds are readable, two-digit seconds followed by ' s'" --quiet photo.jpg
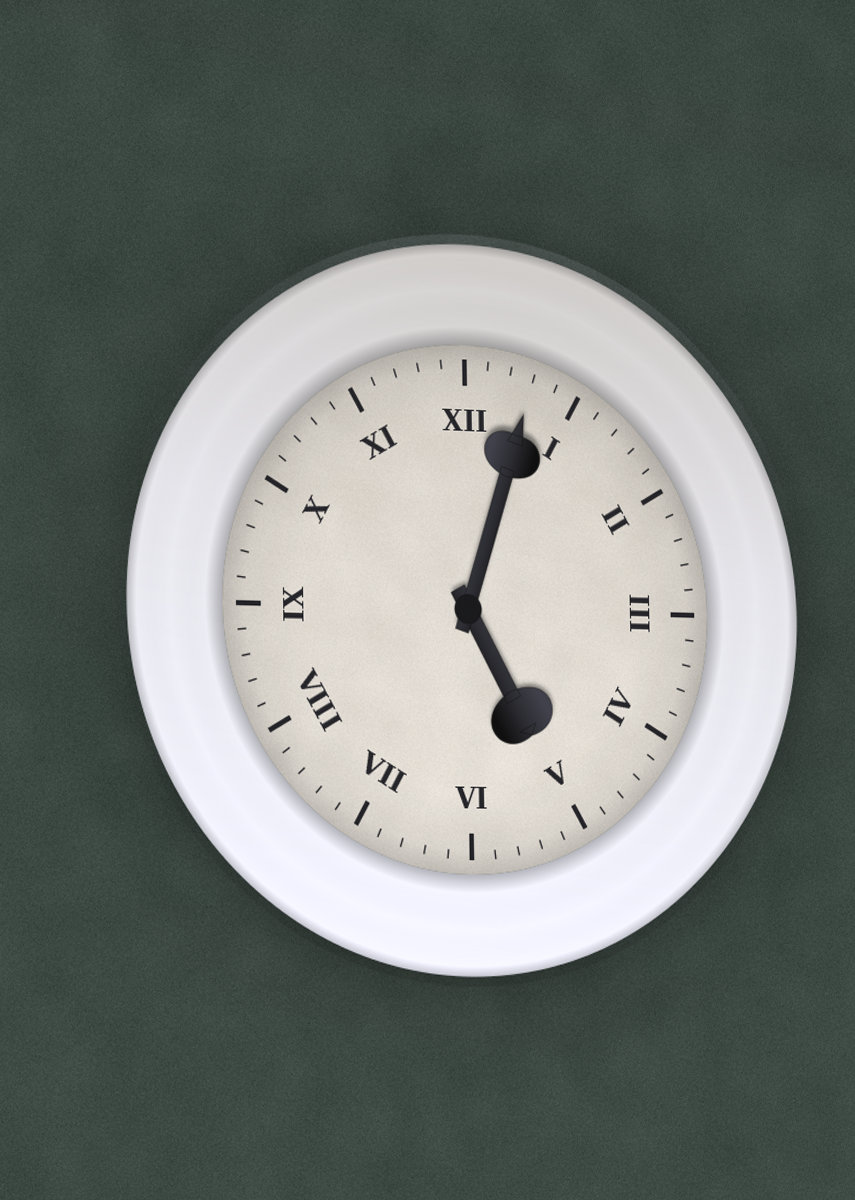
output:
5 h 03 min
